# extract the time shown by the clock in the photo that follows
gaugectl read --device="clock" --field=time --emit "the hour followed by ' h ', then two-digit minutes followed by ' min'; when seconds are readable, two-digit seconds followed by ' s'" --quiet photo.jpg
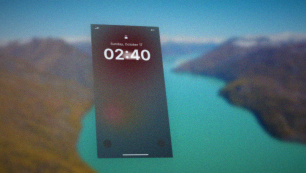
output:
2 h 40 min
